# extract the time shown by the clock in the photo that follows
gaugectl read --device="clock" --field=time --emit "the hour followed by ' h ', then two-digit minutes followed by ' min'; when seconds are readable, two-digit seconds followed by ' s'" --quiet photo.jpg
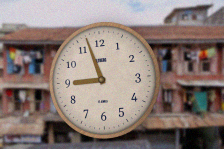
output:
8 h 57 min
